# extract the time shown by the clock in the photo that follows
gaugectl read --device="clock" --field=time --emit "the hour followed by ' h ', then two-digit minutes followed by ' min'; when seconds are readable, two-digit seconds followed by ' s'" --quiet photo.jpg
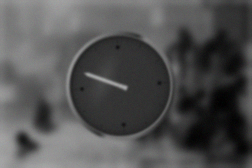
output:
9 h 49 min
